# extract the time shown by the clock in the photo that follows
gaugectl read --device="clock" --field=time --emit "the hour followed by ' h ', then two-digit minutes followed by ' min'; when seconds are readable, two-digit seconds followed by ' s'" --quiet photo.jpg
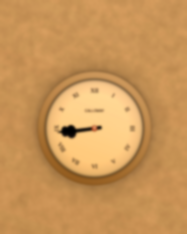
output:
8 h 44 min
